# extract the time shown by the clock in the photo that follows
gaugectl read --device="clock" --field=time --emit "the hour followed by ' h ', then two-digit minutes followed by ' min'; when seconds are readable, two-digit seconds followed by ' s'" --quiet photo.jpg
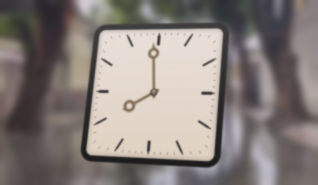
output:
7 h 59 min
